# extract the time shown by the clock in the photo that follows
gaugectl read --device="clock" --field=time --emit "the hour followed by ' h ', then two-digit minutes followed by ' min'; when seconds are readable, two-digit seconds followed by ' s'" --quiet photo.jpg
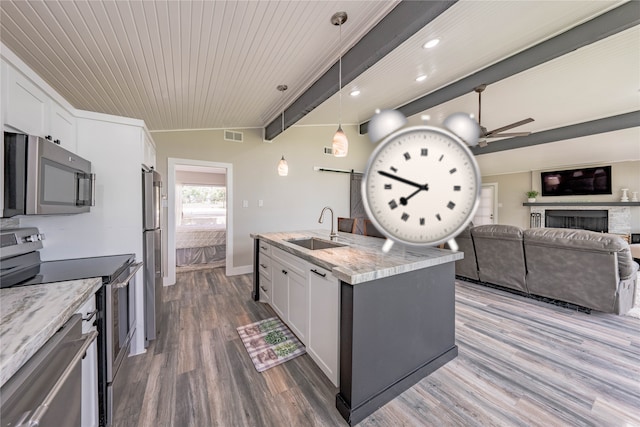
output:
7 h 48 min
